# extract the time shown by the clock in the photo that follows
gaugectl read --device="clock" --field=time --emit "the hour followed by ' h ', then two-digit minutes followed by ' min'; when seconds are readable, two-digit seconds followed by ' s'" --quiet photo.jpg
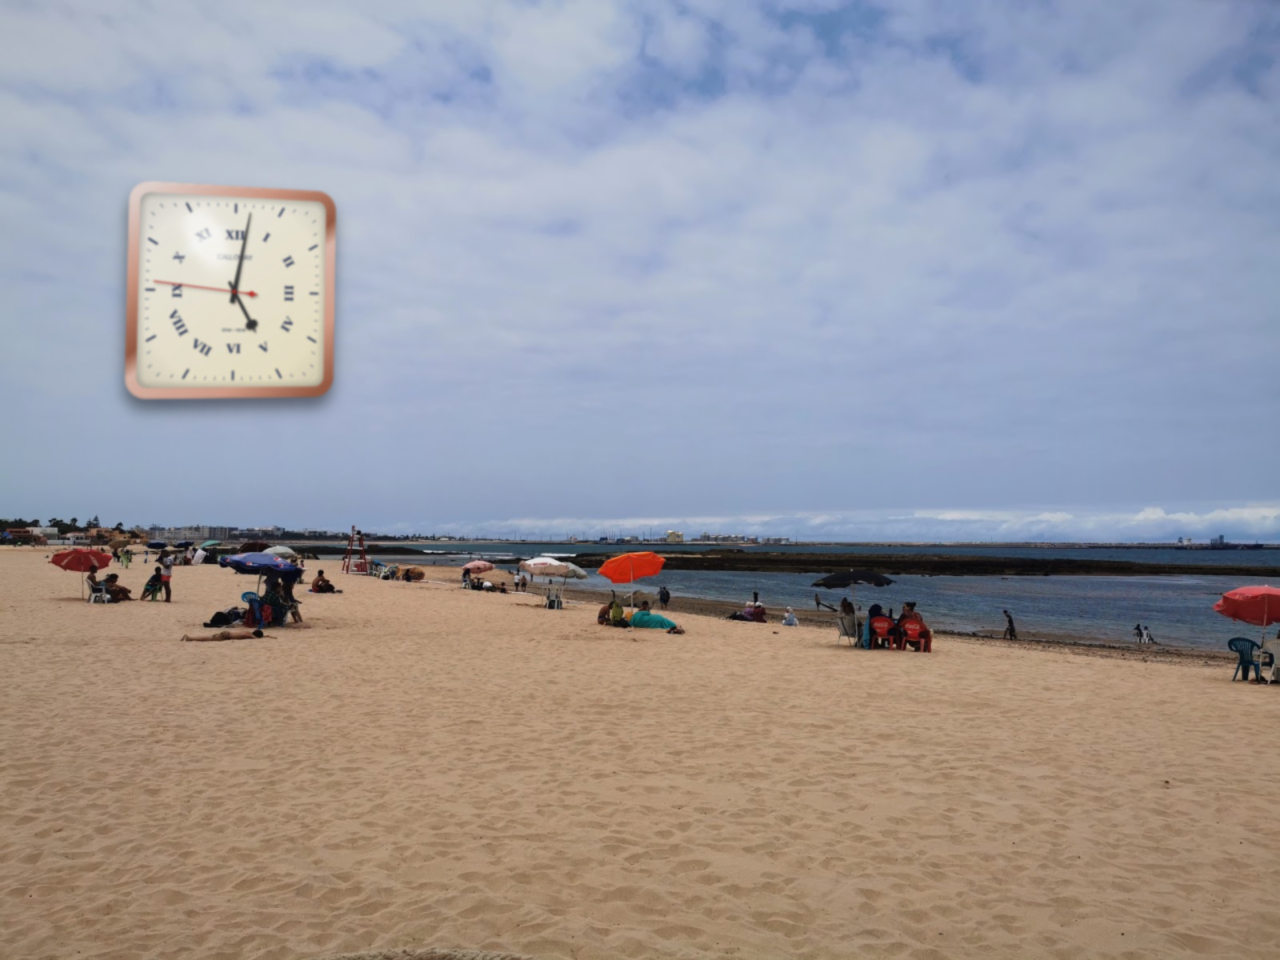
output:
5 h 01 min 46 s
